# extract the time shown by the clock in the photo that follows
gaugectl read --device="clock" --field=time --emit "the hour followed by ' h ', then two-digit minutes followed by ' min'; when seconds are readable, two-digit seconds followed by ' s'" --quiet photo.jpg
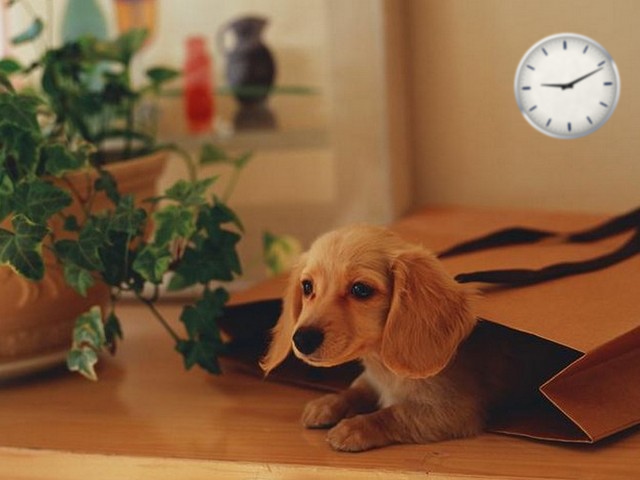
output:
9 h 11 min
